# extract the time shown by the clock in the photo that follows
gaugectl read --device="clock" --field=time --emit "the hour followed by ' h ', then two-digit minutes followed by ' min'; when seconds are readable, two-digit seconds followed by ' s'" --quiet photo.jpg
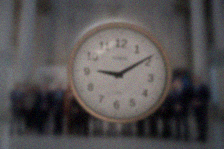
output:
9 h 09 min
